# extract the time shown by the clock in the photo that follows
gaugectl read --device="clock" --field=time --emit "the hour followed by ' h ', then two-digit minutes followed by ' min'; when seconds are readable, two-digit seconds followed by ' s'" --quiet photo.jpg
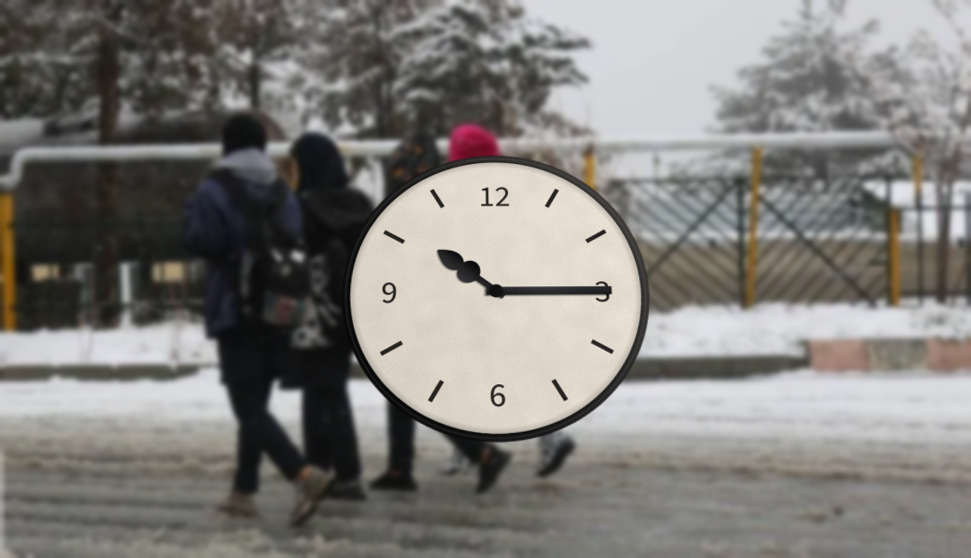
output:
10 h 15 min
